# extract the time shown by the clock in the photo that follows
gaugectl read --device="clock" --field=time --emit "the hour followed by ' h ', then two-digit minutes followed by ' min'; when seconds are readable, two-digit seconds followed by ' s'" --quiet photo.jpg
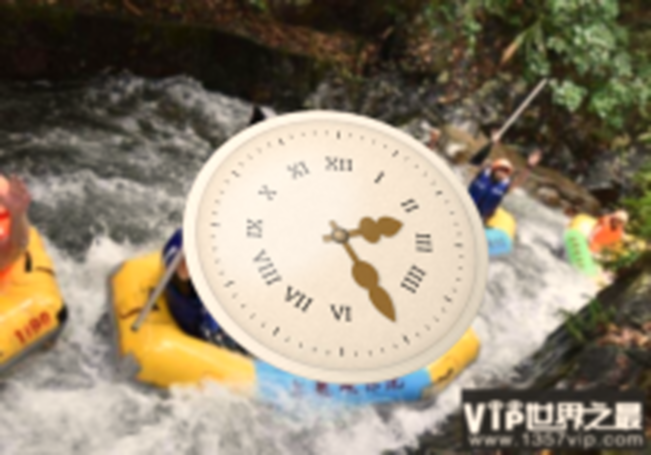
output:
2 h 25 min
